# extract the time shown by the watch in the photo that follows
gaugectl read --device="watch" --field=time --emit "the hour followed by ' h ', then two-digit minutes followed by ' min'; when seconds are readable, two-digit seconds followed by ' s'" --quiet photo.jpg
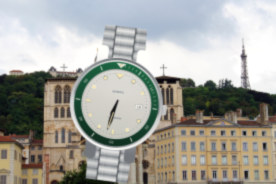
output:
6 h 32 min
